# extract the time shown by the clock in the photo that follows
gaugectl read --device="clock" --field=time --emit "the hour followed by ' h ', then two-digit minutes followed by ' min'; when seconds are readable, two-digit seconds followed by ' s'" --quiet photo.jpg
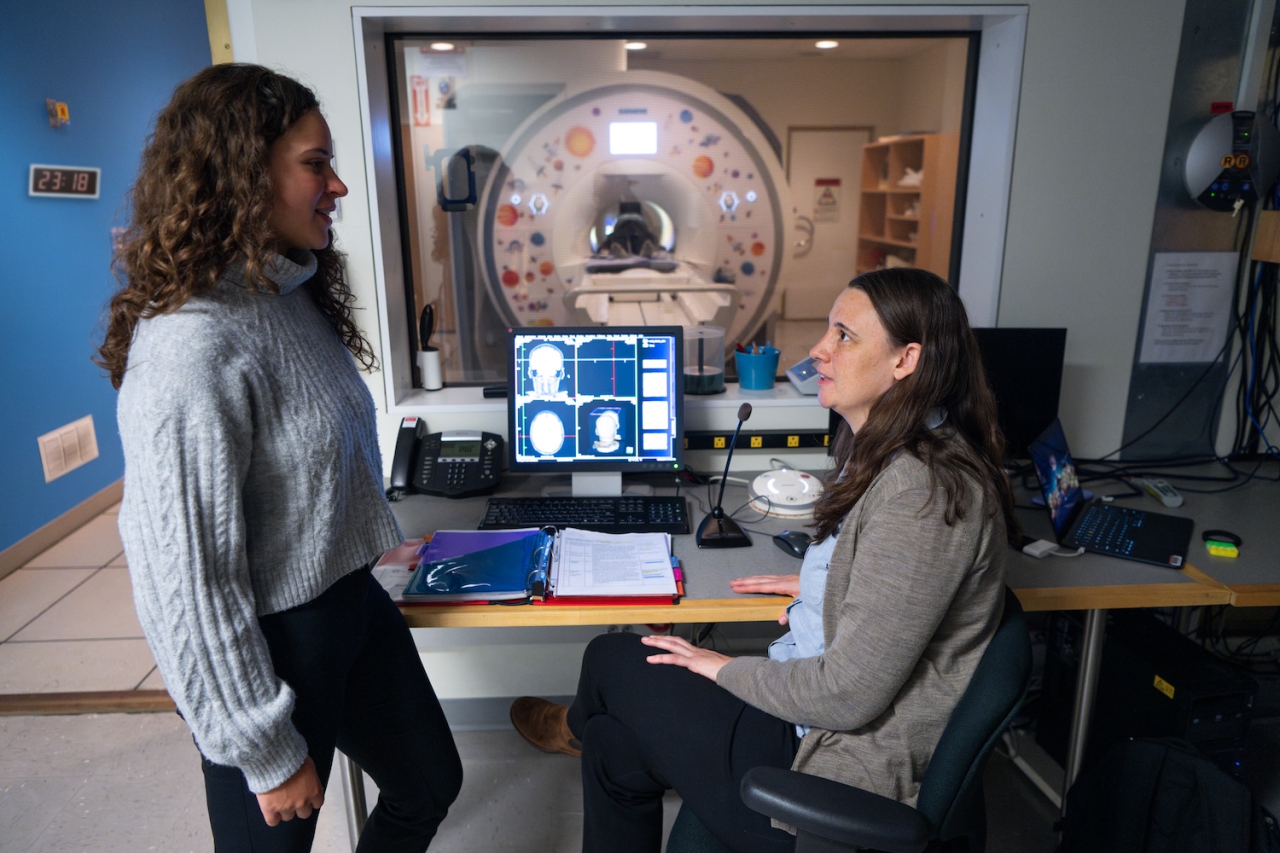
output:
23 h 18 min
